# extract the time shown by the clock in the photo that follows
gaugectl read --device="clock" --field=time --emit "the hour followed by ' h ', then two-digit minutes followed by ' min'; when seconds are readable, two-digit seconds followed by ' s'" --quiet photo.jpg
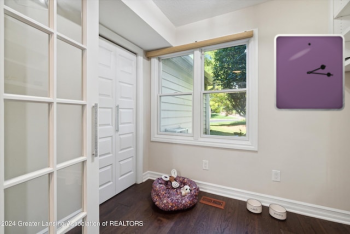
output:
2 h 16 min
